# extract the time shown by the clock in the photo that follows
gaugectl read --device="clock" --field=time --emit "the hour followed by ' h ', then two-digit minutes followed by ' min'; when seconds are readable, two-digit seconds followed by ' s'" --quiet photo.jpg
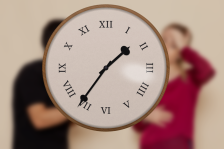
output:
1 h 36 min
